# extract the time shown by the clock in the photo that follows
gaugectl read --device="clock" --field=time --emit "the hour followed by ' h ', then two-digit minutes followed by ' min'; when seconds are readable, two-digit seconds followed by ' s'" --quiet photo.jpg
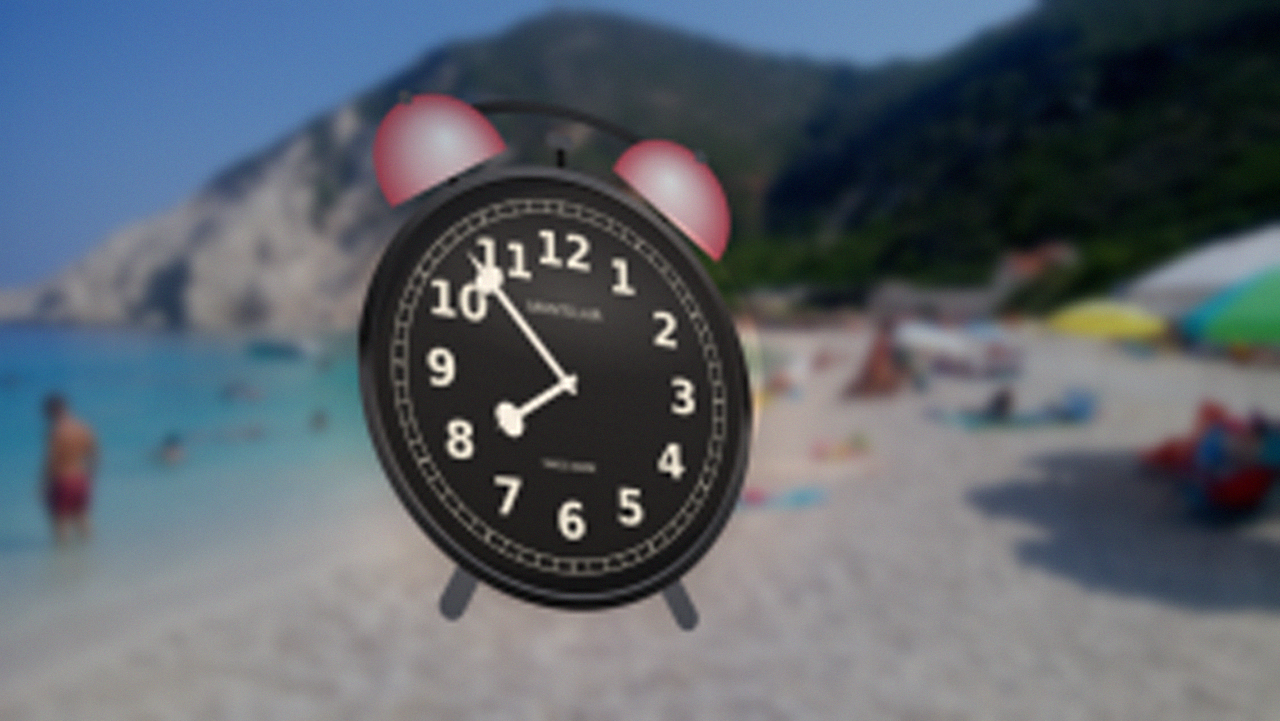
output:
7 h 53 min
